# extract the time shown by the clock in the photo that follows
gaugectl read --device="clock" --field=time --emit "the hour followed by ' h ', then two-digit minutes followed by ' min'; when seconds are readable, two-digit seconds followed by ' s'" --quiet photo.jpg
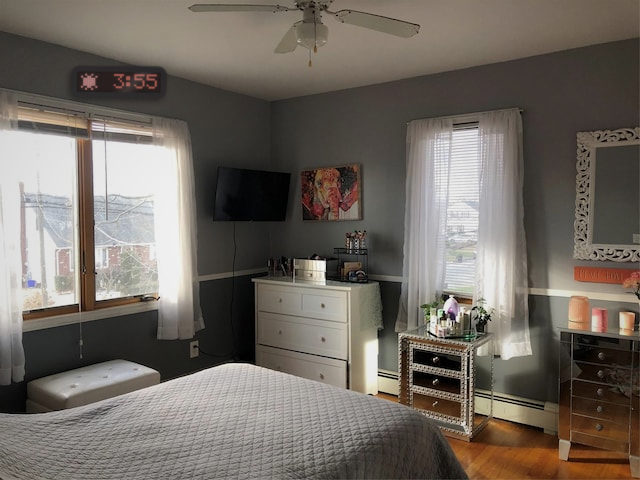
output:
3 h 55 min
